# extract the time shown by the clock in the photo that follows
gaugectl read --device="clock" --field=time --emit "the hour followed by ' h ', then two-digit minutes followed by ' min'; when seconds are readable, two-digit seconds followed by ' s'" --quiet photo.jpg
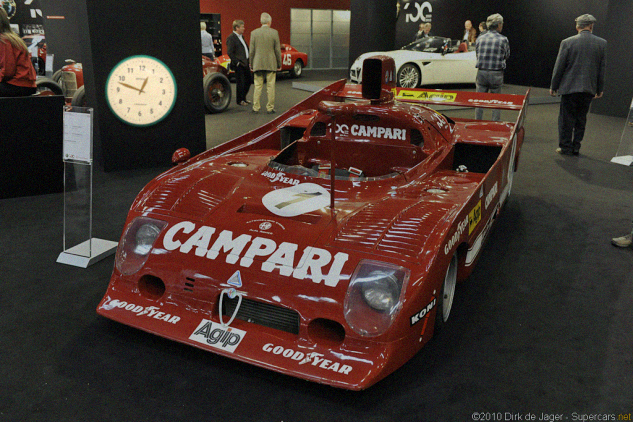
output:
12 h 48 min
